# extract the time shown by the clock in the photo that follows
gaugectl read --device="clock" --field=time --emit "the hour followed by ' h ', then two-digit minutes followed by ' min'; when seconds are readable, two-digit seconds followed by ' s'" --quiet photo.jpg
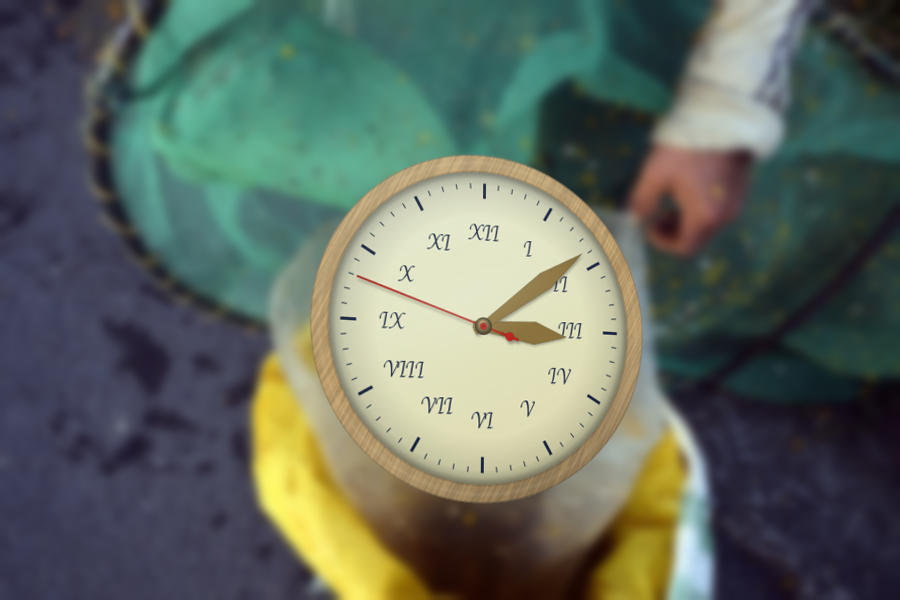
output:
3 h 08 min 48 s
